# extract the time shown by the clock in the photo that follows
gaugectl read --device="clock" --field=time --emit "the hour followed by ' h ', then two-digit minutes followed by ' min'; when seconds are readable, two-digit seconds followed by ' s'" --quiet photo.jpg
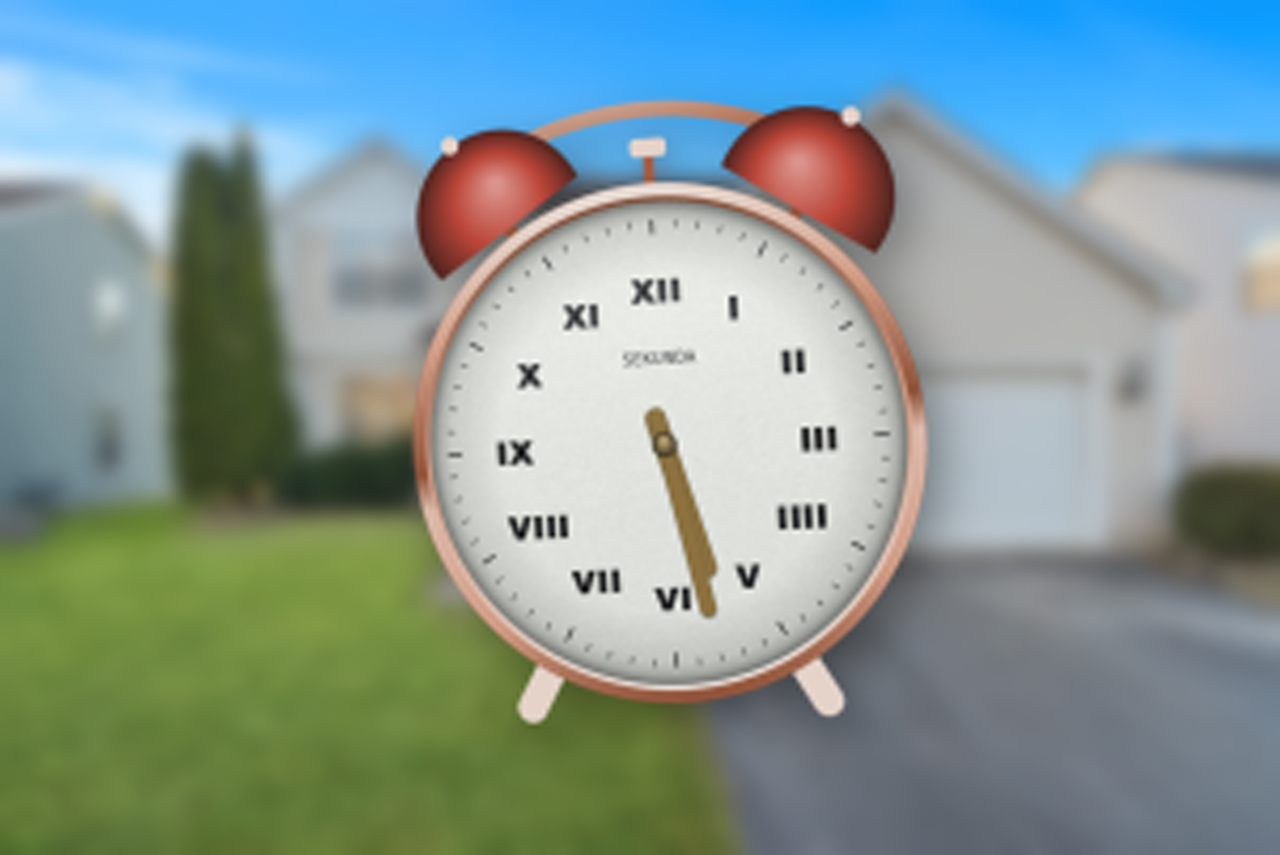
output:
5 h 28 min
